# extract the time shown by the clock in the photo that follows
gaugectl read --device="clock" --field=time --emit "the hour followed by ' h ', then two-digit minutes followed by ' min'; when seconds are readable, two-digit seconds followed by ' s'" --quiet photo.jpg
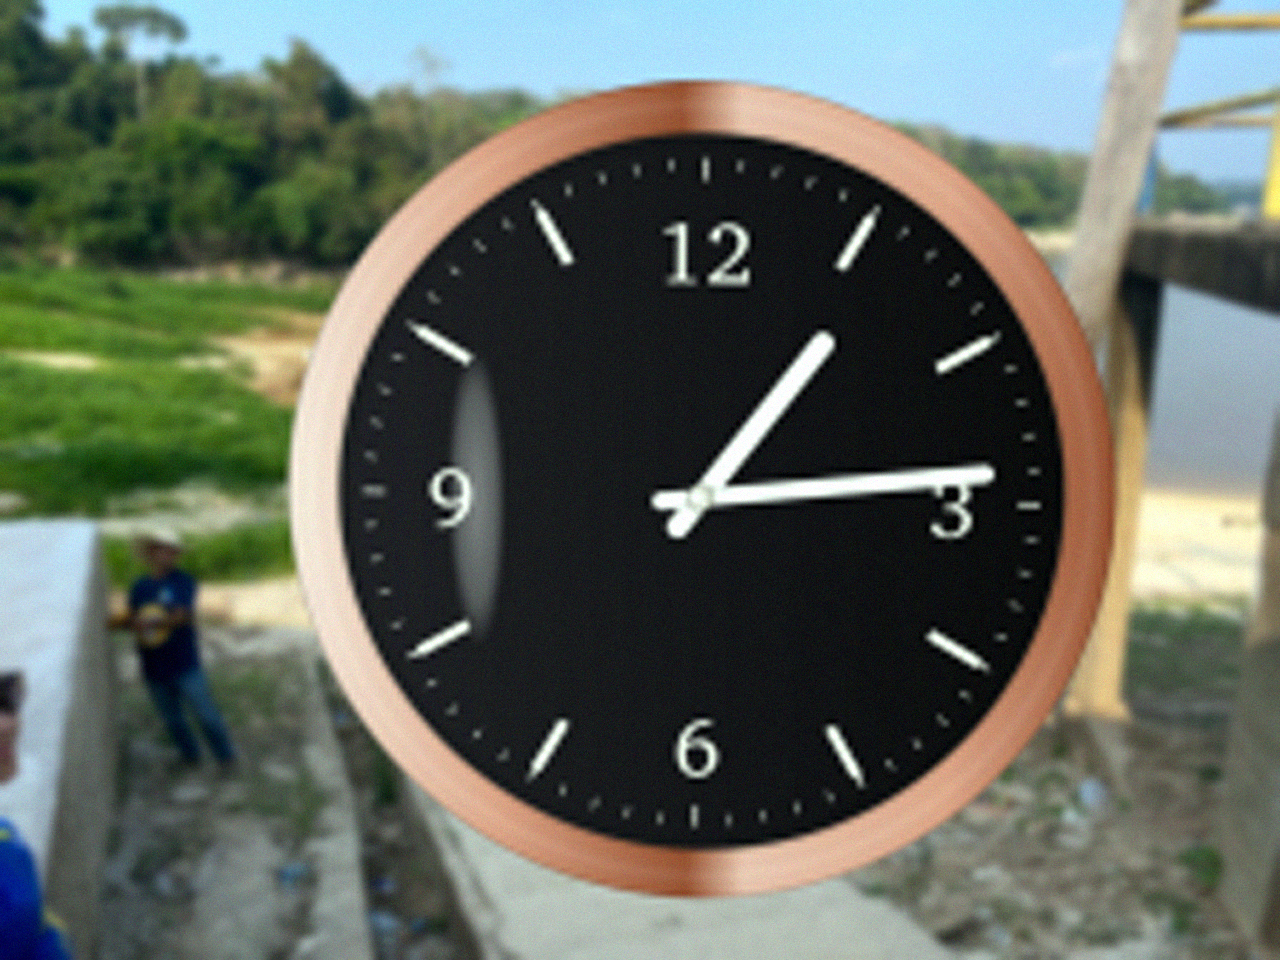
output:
1 h 14 min
